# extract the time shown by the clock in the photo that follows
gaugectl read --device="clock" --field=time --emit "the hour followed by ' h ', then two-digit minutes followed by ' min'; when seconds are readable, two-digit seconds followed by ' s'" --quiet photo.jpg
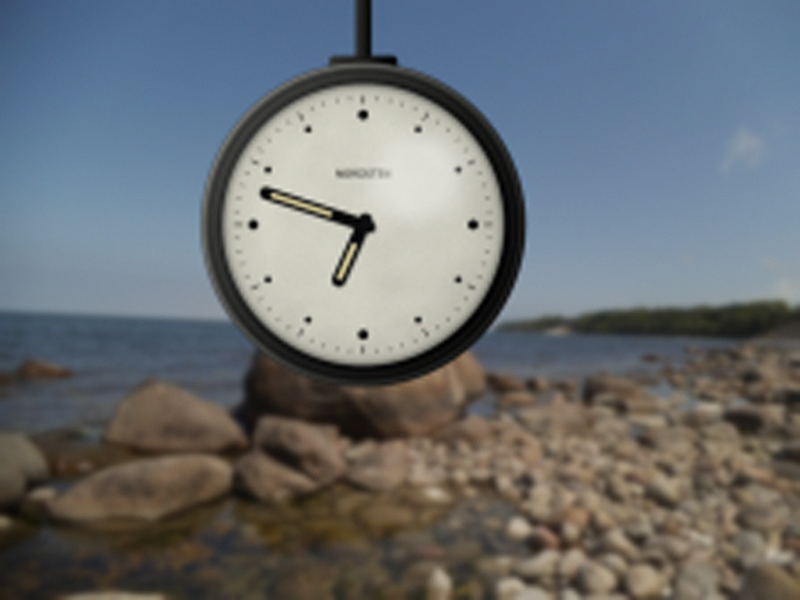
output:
6 h 48 min
